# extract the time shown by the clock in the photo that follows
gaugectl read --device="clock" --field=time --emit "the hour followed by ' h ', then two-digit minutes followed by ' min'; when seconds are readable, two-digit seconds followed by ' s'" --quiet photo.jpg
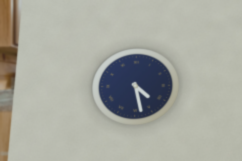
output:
4 h 28 min
